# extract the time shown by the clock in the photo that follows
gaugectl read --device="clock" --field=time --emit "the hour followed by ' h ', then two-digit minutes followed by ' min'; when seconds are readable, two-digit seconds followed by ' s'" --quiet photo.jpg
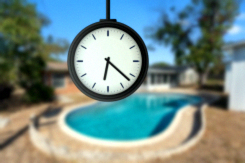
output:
6 h 22 min
